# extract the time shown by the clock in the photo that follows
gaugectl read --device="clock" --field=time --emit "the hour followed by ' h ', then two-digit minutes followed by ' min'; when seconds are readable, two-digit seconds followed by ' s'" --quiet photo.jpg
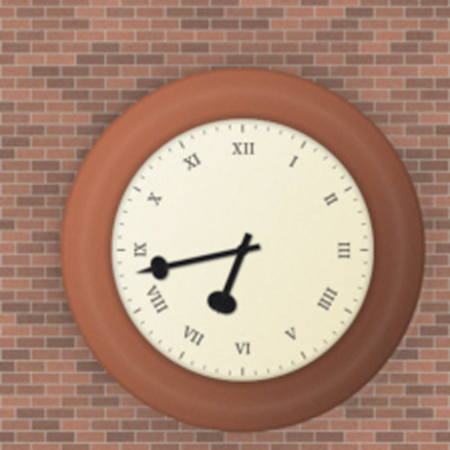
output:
6 h 43 min
